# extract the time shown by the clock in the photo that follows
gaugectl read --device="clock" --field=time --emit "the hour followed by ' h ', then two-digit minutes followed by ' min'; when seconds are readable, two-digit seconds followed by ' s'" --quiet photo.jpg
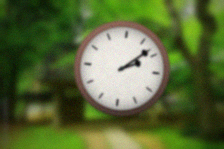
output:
2 h 08 min
